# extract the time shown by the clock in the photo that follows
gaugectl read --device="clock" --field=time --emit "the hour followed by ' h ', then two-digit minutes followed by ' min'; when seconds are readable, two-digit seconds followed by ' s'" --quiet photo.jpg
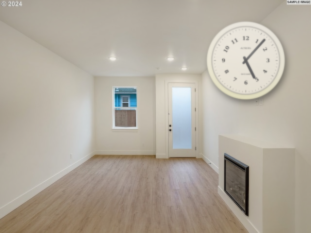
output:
5 h 07 min
